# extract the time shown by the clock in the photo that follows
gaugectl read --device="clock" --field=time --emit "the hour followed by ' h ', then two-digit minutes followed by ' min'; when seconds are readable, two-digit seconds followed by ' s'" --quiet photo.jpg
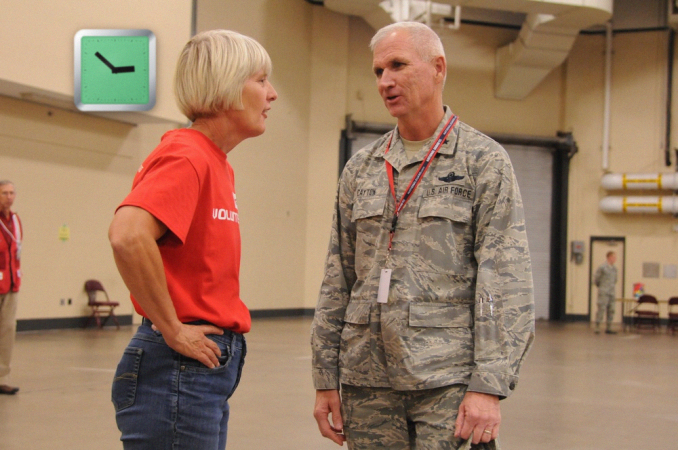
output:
2 h 52 min
